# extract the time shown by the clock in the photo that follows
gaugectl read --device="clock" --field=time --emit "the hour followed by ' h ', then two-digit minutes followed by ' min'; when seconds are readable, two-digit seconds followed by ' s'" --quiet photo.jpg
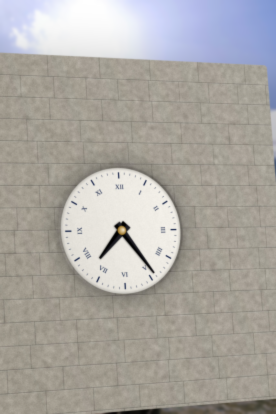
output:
7 h 24 min
